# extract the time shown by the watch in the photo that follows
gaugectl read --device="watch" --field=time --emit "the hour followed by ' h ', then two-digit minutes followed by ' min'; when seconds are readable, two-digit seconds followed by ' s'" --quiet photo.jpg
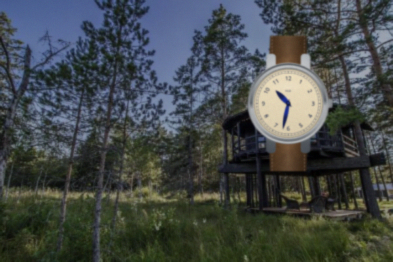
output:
10 h 32 min
